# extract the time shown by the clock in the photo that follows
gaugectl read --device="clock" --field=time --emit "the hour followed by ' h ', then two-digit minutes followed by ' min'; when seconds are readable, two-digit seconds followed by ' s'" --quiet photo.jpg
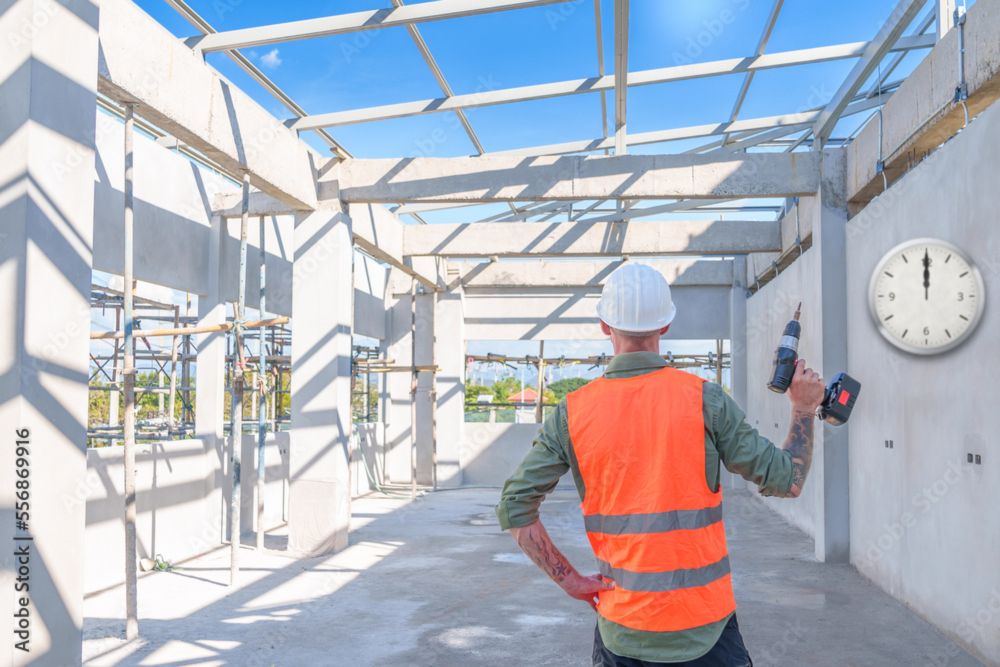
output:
12 h 00 min
